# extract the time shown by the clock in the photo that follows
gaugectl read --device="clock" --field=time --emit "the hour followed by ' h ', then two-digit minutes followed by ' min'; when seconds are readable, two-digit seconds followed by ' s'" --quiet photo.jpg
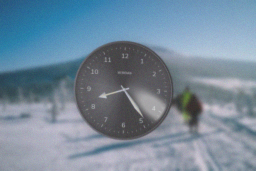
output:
8 h 24 min
